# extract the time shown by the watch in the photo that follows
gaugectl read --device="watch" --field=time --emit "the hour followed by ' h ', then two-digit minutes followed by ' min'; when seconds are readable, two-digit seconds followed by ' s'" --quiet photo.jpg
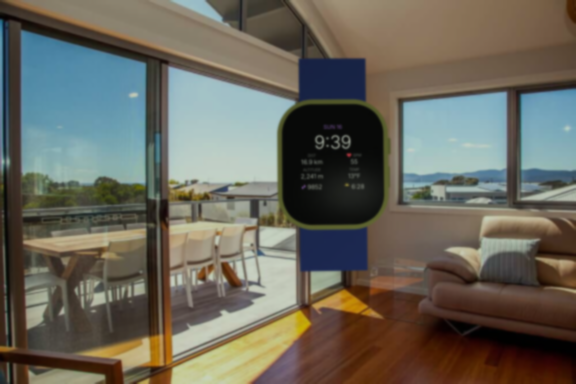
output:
9 h 39 min
